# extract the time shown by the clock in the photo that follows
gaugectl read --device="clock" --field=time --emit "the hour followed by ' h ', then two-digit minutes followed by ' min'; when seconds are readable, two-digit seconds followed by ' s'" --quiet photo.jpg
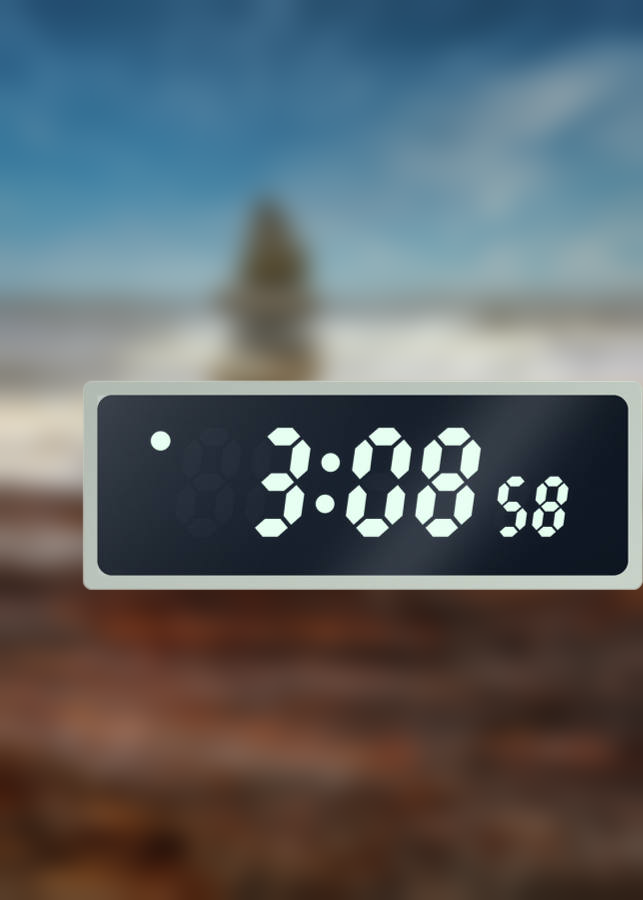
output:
3 h 08 min 58 s
